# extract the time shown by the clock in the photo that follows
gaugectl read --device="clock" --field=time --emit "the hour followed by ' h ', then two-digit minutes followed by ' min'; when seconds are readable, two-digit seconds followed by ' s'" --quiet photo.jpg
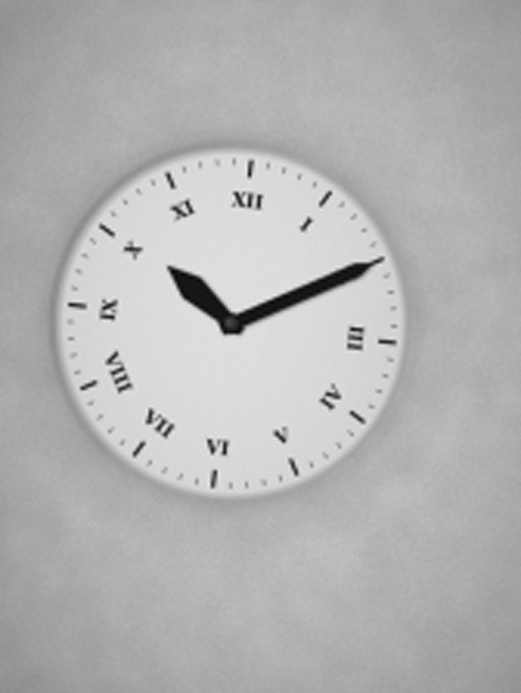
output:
10 h 10 min
